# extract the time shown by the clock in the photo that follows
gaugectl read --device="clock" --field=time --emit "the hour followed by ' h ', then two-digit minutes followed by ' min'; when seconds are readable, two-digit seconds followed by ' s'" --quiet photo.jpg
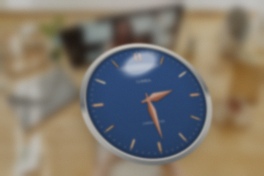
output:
2 h 29 min
